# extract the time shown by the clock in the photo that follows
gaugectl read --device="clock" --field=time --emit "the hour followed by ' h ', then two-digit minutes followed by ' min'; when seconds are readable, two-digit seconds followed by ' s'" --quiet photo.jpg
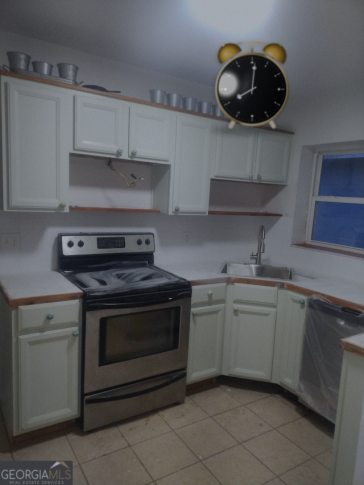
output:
8 h 01 min
